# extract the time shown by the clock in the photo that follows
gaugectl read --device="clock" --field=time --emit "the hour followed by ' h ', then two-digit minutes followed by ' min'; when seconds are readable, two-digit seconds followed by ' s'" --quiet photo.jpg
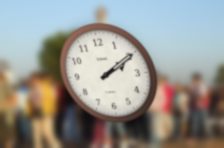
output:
2 h 10 min
